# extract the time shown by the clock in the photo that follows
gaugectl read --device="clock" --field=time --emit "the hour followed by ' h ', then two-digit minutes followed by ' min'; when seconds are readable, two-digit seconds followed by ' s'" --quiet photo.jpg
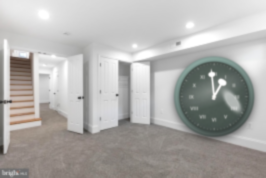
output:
12 h 59 min
